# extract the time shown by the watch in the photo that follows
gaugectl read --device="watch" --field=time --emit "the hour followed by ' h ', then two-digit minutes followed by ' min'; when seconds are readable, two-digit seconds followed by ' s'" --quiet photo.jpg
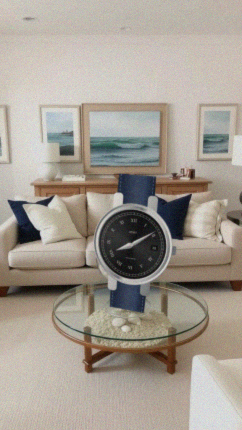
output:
8 h 09 min
